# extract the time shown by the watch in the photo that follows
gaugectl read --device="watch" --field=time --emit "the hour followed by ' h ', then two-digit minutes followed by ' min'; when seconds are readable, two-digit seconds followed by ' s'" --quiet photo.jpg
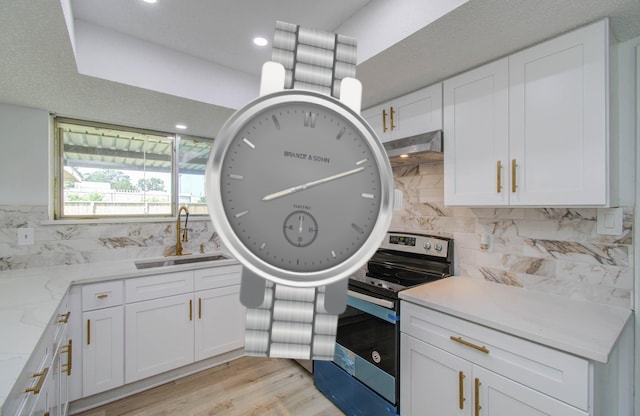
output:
8 h 11 min
